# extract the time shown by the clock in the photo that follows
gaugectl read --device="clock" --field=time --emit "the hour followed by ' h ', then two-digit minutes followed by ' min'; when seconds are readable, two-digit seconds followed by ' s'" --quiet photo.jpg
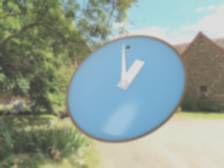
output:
12 h 59 min
